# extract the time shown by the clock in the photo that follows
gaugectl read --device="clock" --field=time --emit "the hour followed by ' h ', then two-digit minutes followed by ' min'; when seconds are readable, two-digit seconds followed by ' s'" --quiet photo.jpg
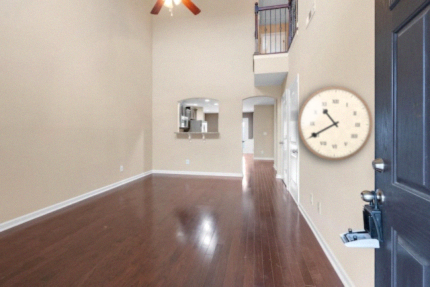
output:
10 h 40 min
